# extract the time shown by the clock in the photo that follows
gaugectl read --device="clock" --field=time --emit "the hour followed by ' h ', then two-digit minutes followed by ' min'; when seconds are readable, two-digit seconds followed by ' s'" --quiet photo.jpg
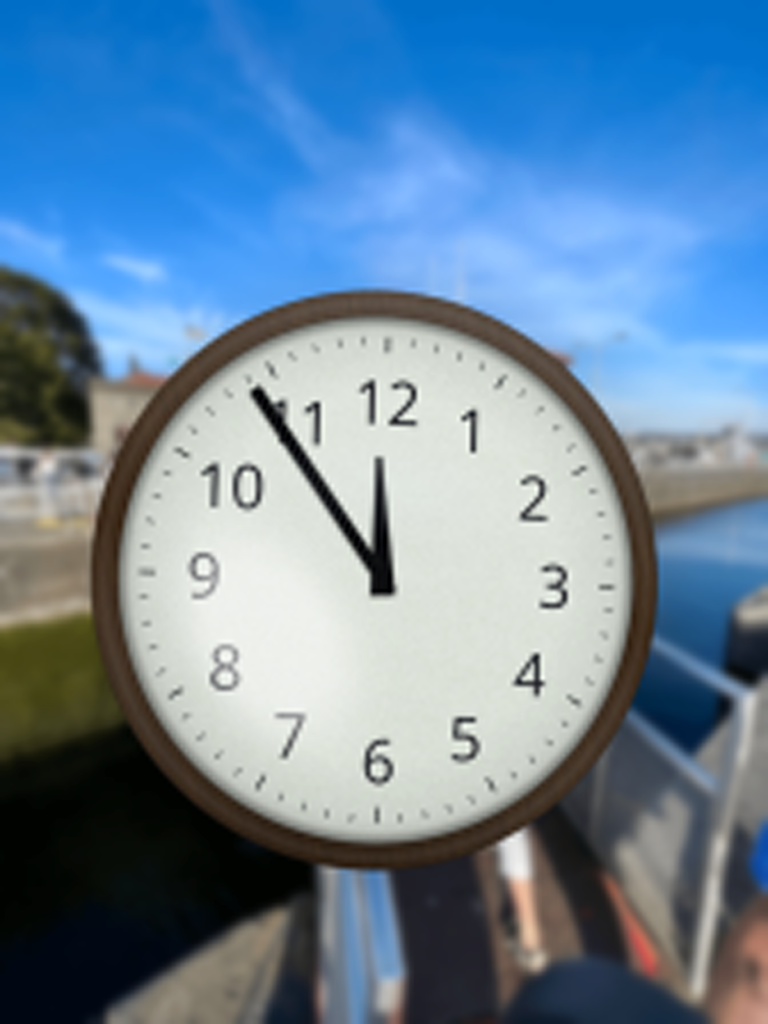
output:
11 h 54 min
